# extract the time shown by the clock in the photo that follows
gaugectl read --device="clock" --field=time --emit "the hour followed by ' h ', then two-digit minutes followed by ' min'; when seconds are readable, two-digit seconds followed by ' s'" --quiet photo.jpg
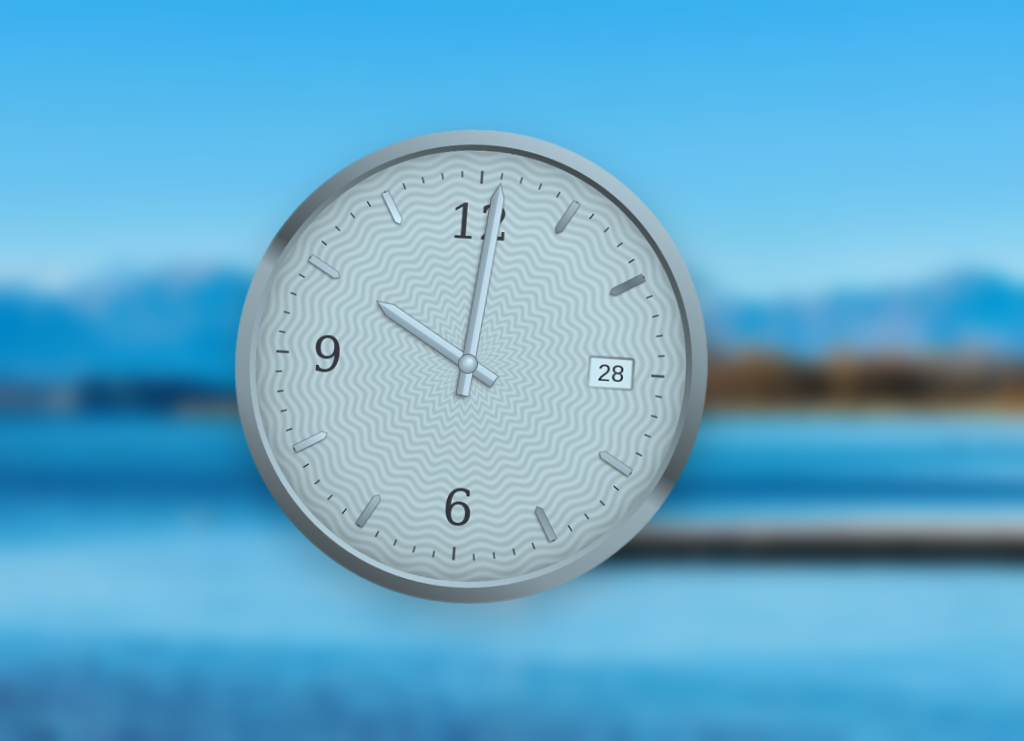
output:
10 h 01 min
